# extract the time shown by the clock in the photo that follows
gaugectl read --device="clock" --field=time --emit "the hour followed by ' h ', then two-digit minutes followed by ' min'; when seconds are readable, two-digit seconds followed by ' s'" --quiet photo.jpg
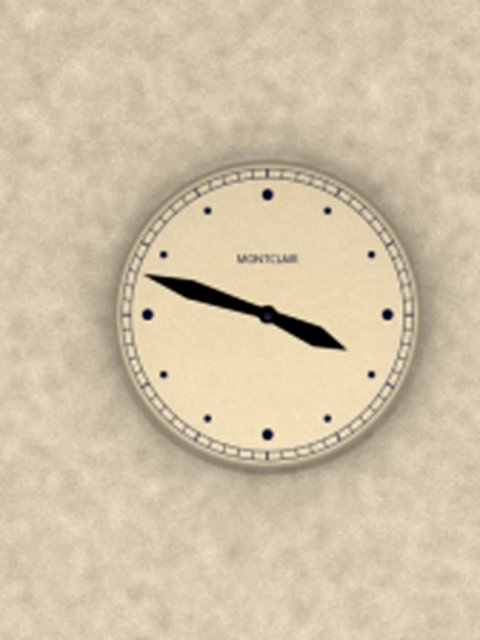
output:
3 h 48 min
